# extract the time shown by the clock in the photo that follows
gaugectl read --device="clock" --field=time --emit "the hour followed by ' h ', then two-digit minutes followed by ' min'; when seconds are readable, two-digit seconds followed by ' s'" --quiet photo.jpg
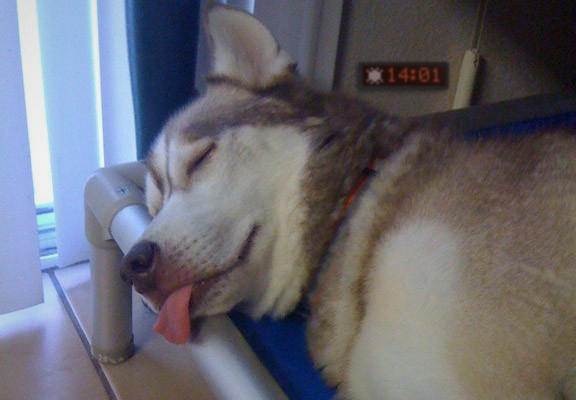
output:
14 h 01 min
